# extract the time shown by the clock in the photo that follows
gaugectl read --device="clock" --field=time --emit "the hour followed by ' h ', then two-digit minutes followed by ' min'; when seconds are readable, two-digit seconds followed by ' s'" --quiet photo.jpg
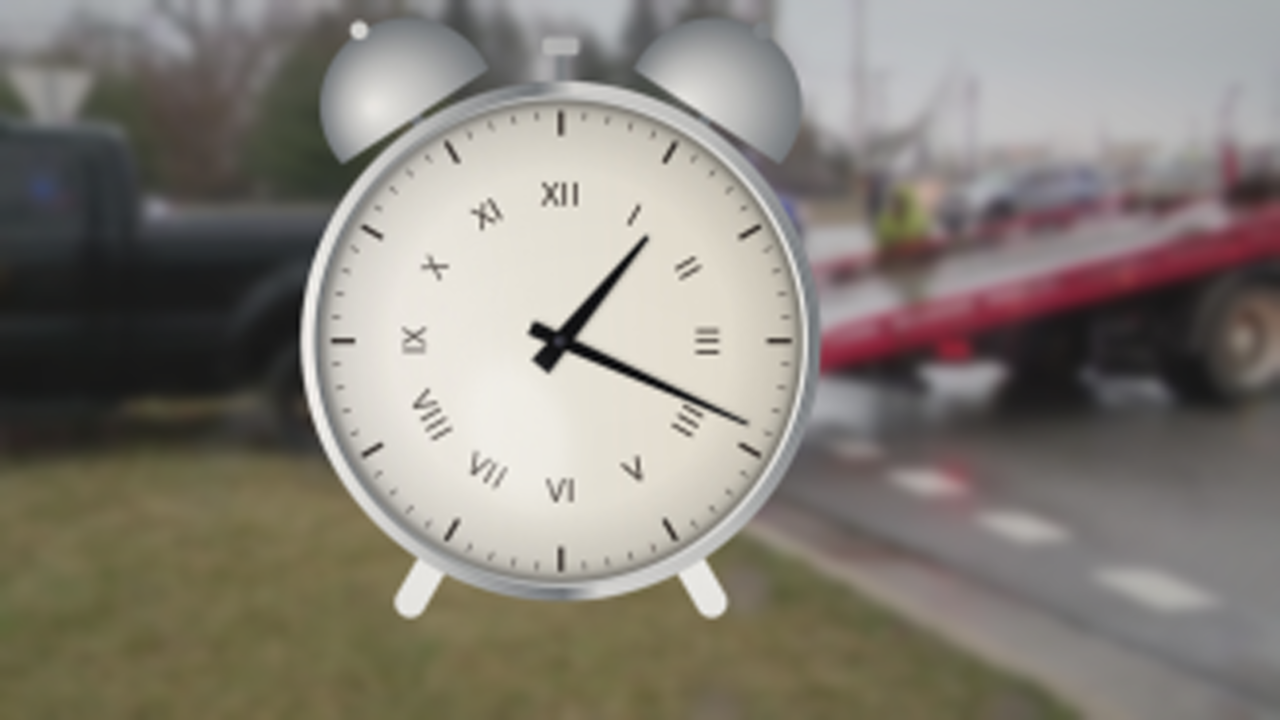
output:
1 h 19 min
